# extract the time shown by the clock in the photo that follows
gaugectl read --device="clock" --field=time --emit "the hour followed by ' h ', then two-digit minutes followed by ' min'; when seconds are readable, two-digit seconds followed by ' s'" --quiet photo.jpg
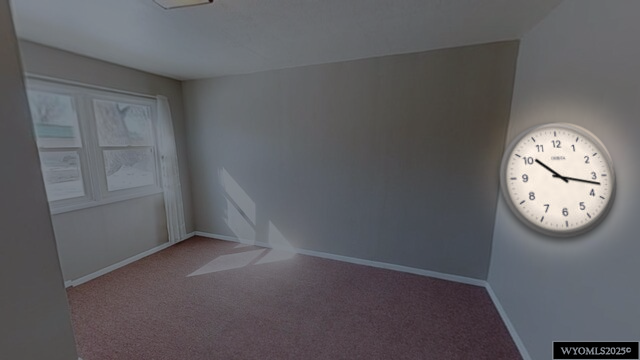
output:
10 h 17 min
